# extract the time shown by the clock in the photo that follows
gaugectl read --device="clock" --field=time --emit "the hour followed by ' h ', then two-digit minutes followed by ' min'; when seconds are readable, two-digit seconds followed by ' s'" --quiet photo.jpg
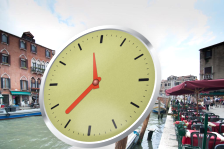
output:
11 h 37 min
